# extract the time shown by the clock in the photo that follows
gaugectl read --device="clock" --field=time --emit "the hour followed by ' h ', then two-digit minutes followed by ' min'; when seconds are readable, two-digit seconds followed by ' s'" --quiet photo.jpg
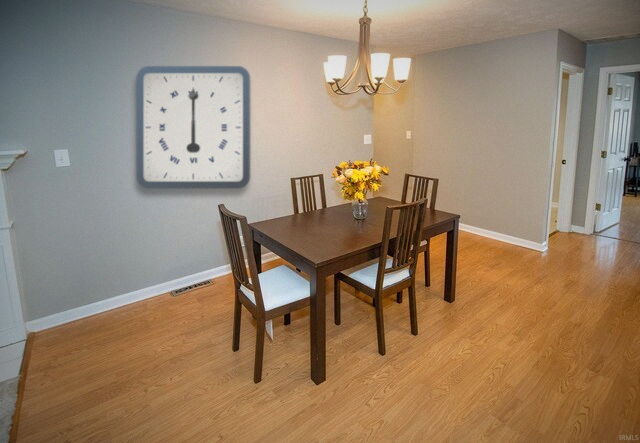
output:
6 h 00 min
